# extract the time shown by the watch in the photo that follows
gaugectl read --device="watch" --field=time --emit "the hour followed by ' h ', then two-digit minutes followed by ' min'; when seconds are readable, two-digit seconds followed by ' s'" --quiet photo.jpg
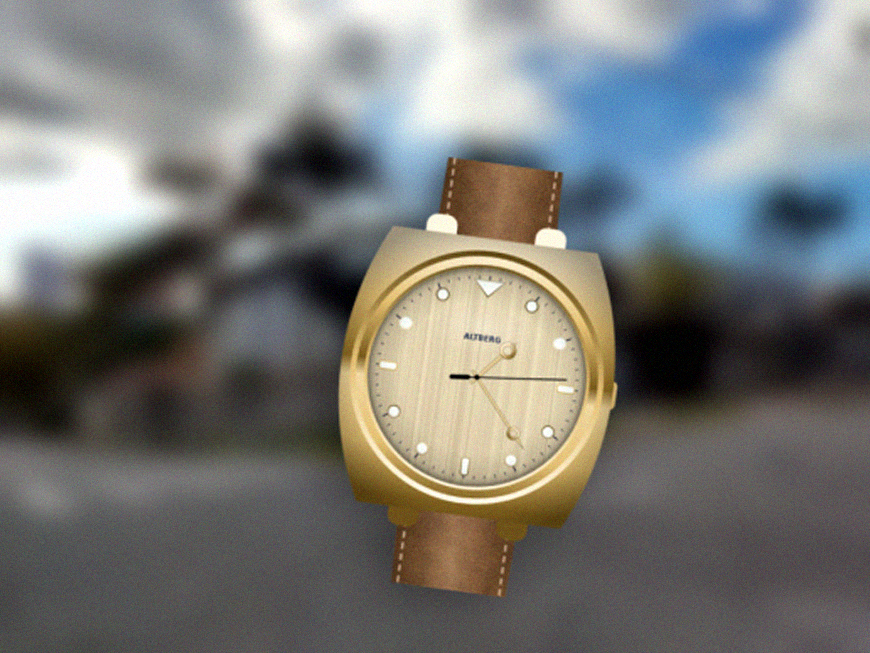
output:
1 h 23 min 14 s
